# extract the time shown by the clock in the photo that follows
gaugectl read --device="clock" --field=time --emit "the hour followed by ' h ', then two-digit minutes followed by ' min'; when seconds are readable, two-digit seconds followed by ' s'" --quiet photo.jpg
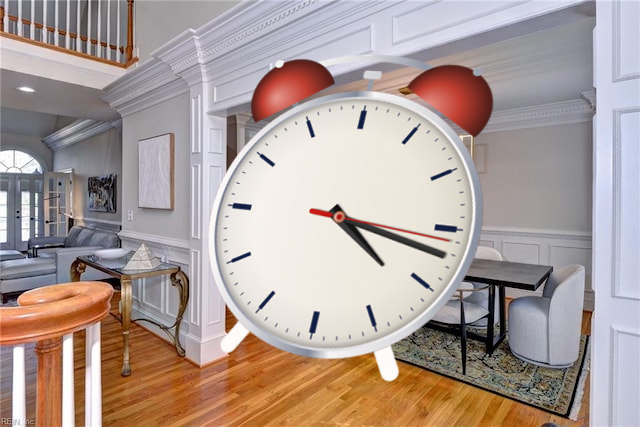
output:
4 h 17 min 16 s
